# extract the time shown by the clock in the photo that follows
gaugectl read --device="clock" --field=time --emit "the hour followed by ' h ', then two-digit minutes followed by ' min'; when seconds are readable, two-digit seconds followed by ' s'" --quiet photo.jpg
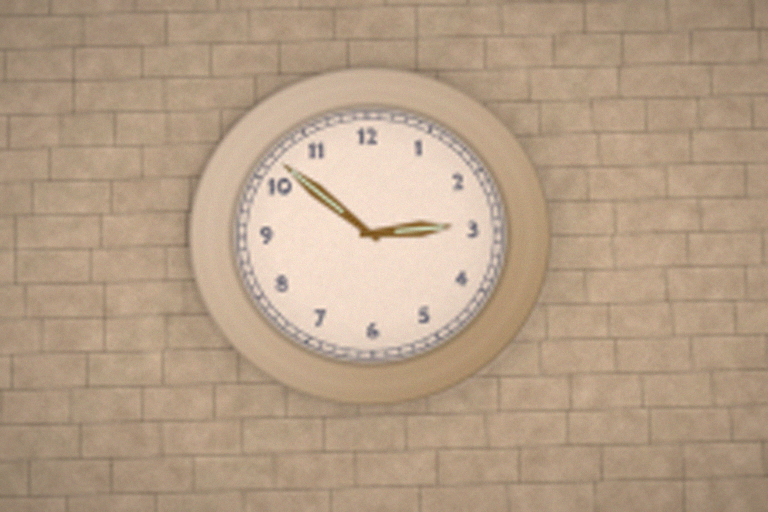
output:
2 h 52 min
